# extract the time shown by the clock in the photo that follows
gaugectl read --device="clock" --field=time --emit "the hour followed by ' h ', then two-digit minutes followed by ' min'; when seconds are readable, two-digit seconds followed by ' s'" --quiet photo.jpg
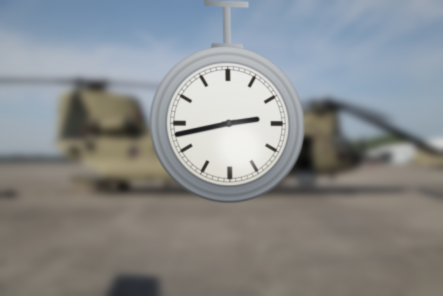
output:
2 h 43 min
